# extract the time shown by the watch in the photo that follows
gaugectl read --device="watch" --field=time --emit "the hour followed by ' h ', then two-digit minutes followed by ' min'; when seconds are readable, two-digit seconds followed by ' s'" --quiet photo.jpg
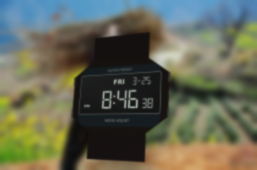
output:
8 h 46 min
